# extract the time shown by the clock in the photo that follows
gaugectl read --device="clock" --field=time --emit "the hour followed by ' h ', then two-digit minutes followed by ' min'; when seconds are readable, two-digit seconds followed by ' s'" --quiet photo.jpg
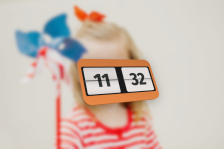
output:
11 h 32 min
